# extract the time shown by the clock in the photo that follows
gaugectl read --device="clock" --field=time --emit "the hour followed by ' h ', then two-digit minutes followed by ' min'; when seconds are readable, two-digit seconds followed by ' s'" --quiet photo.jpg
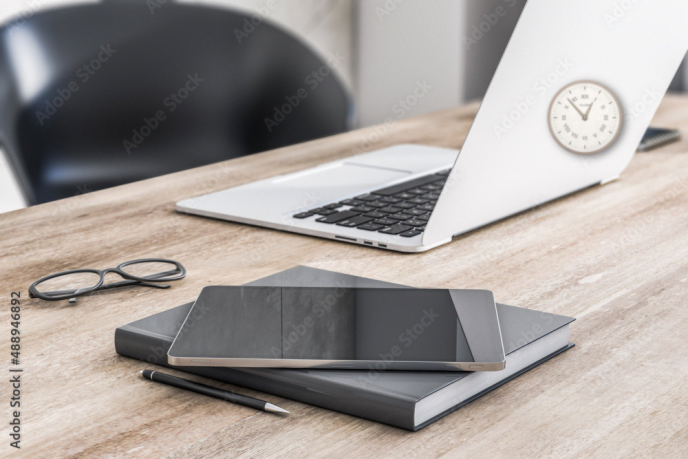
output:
12 h 53 min
